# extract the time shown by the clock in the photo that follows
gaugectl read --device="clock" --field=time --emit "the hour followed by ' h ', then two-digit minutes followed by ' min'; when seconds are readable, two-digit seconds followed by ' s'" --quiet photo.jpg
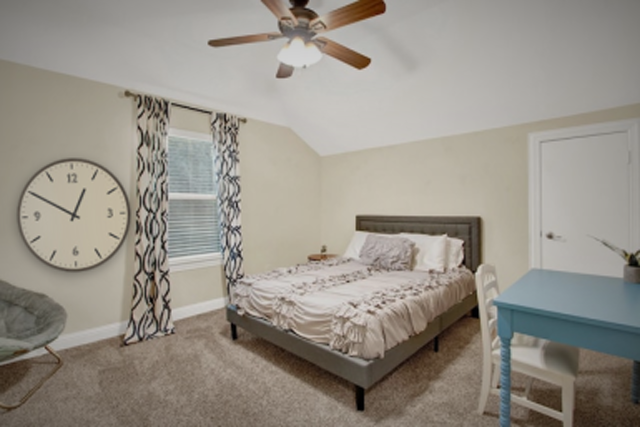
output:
12 h 50 min
